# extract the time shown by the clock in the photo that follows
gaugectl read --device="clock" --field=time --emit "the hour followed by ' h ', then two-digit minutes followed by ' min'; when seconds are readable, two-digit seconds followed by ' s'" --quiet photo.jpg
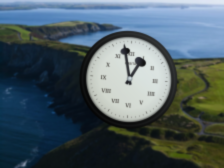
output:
12 h 58 min
